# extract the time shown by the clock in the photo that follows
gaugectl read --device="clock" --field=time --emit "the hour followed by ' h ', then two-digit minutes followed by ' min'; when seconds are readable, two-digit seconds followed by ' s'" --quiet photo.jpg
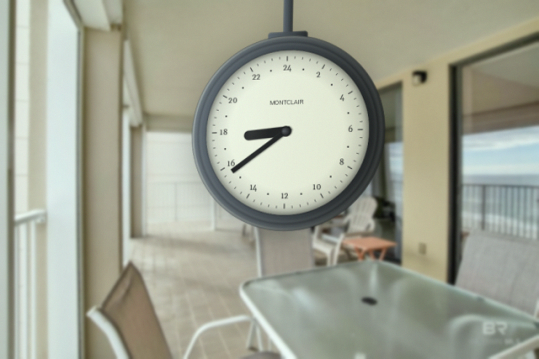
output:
17 h 39 min
